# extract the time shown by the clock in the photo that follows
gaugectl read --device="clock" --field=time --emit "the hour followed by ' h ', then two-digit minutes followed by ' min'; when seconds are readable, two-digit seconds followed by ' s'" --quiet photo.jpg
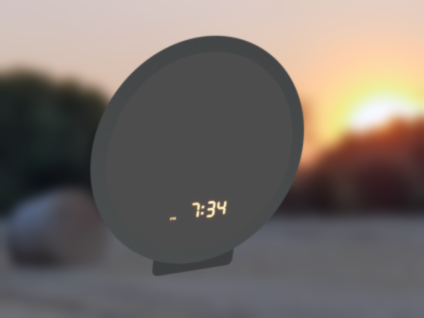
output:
7 h 34 min
